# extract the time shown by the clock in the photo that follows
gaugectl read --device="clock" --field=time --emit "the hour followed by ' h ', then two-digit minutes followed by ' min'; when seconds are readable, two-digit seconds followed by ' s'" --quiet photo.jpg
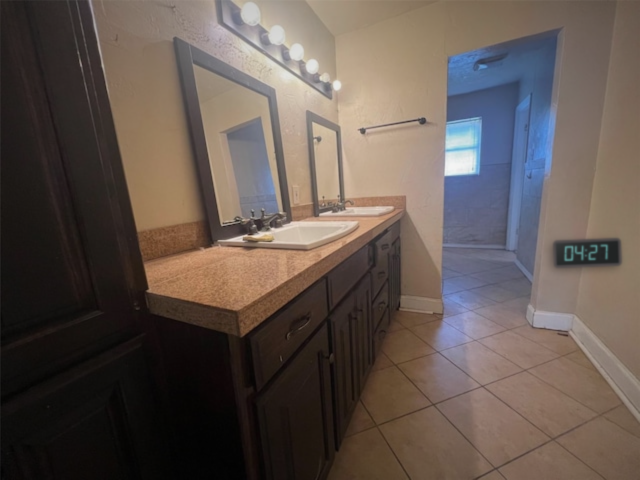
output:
4 h 27 min
